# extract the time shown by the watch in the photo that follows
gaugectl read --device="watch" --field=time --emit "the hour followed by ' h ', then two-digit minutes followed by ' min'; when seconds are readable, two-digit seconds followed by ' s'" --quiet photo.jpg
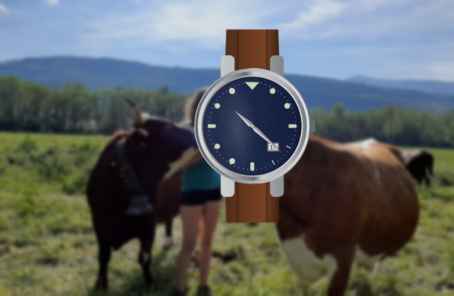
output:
10 h 22 min
